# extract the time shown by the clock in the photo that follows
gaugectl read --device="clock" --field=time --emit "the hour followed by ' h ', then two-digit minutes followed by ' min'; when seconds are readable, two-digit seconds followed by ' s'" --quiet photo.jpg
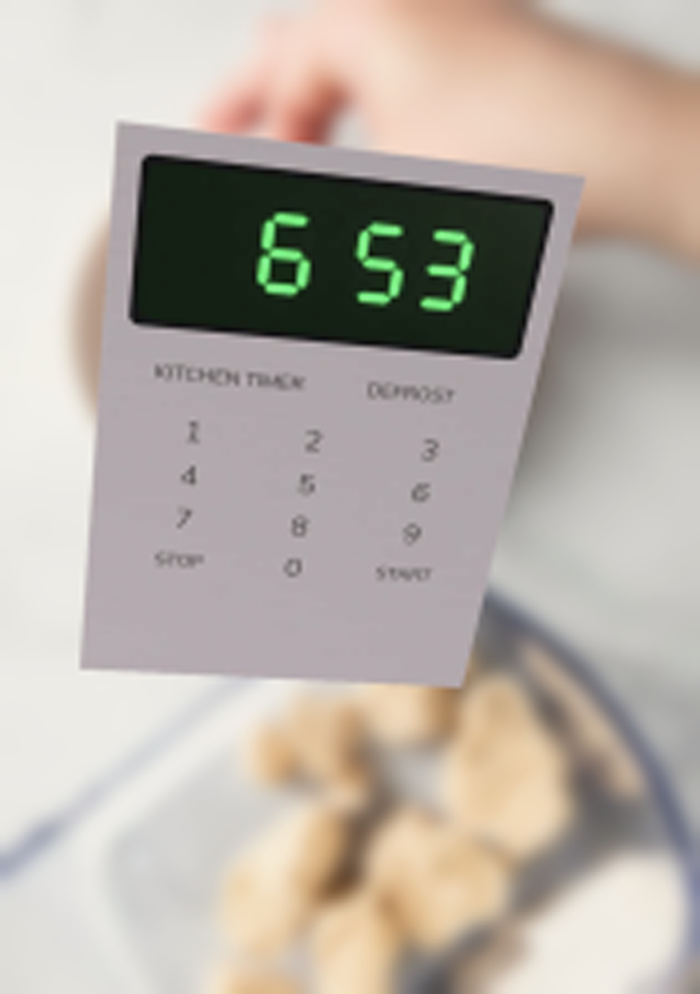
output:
6 h 53 min
